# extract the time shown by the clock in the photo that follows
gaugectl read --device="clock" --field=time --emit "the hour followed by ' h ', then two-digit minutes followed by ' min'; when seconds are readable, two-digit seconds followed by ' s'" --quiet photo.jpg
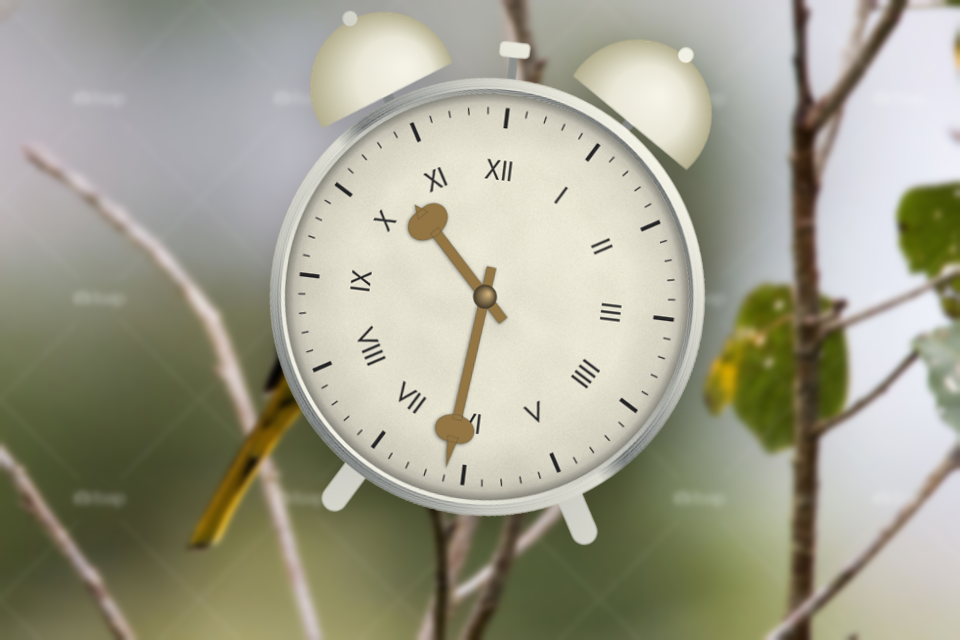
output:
10 h 31 min
